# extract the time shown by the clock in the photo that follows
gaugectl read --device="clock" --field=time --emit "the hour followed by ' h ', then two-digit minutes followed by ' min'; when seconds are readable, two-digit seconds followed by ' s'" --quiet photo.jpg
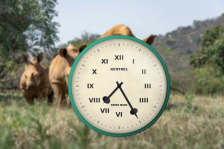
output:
7 h 25 min
